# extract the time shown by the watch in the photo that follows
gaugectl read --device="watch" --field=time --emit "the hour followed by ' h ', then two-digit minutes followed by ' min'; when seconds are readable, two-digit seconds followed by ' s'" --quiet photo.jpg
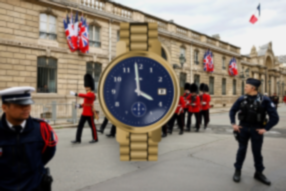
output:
3 h 59 min
